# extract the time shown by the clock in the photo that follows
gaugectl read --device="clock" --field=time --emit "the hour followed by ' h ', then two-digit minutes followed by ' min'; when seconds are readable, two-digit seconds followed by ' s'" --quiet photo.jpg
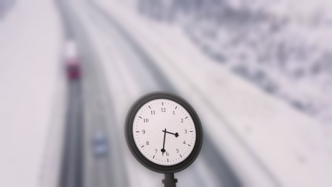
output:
3 h 32 min
